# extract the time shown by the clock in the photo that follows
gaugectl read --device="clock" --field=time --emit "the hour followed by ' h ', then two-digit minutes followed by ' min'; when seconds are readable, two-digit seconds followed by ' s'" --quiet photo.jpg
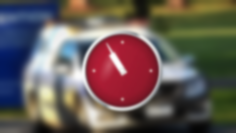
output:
10 h 55 min
